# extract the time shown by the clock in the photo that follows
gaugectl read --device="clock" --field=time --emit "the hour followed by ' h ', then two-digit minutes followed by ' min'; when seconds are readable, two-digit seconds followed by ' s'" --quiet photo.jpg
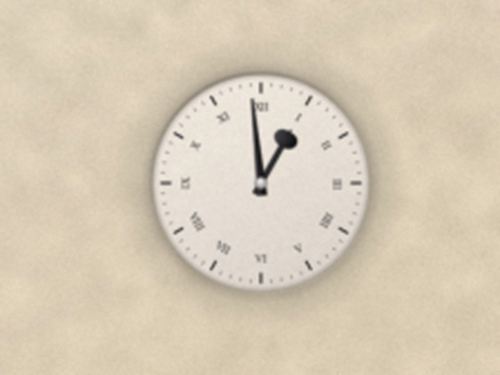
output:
12 h 59 min
